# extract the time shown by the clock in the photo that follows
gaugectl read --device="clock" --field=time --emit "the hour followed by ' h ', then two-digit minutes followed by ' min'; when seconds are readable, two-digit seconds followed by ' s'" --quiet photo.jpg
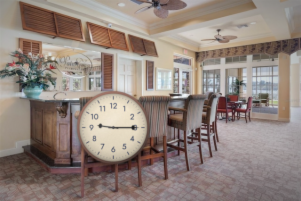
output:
9 h 15 min
